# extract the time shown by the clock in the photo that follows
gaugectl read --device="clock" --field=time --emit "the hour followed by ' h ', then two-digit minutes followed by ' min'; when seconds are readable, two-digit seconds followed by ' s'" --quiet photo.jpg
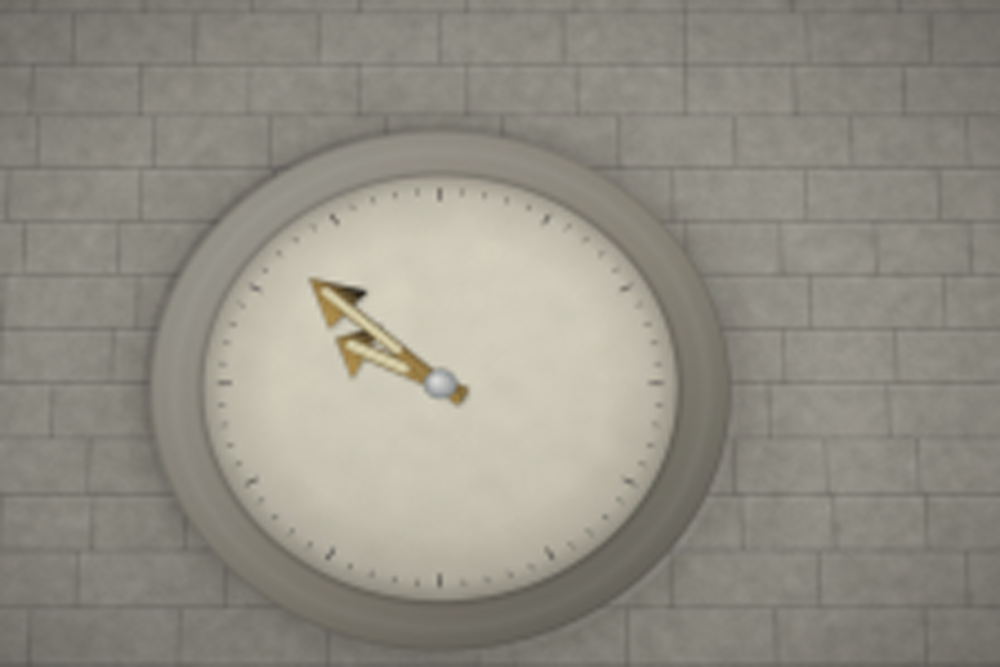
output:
9 h 52 min
